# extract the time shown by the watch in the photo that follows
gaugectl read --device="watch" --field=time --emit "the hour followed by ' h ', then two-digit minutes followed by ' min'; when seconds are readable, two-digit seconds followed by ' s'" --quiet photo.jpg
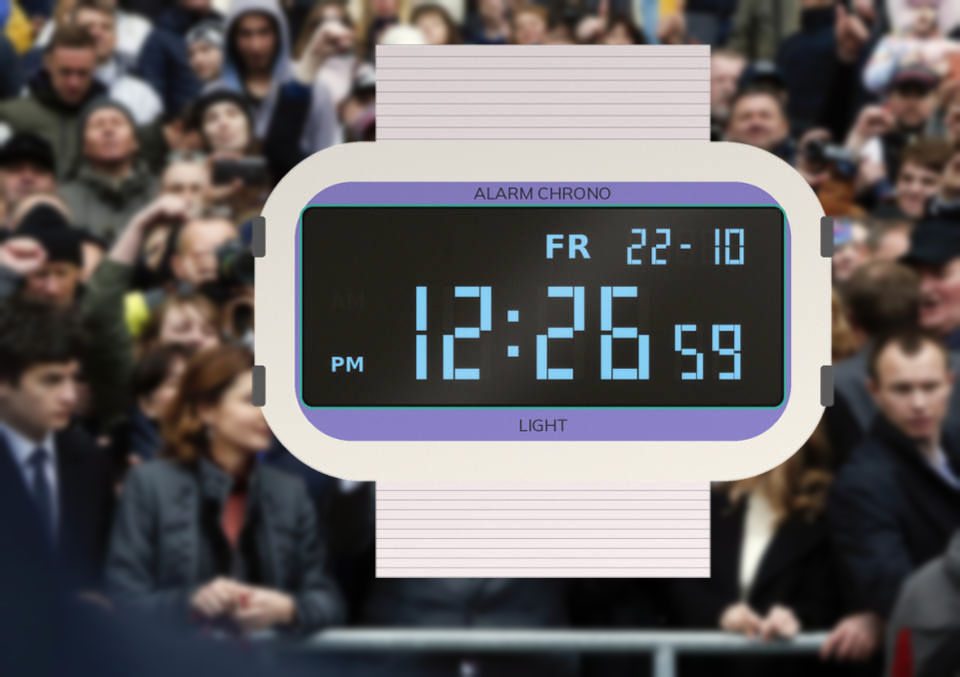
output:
12 h 26 min 59 s
